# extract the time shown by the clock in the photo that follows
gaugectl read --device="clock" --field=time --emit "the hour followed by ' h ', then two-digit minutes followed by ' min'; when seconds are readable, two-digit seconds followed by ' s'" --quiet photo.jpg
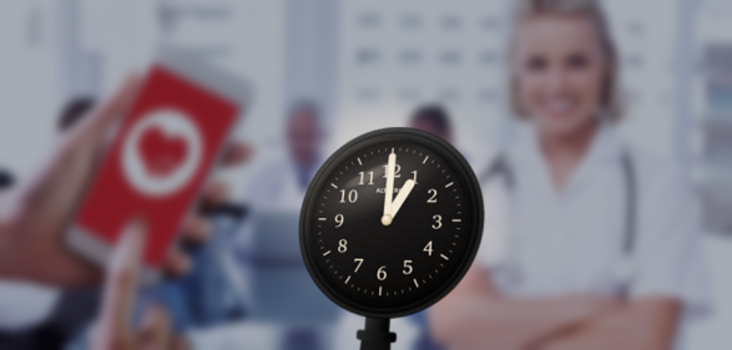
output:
1 h 00 min
